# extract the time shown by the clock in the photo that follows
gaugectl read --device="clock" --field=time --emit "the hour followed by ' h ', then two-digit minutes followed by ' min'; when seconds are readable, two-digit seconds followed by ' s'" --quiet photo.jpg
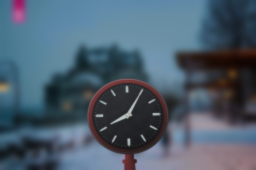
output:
8 h 05 min
